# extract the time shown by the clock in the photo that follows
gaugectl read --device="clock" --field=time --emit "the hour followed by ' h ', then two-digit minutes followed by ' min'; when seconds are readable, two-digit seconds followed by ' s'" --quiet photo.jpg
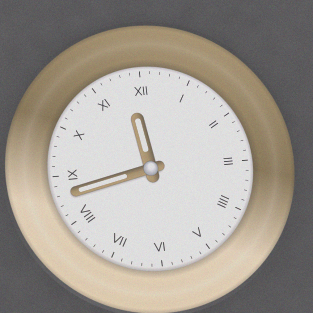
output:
11 h 43 min
